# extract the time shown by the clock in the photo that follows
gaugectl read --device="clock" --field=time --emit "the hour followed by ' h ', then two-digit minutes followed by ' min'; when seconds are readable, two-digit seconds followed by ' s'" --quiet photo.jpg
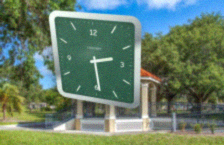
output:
2 h 29 min
